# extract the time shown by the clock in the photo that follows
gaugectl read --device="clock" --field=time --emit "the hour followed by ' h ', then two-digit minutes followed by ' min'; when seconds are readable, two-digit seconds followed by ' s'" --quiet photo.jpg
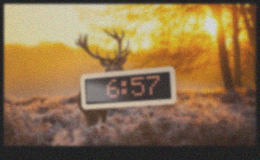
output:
6 h 57 min
